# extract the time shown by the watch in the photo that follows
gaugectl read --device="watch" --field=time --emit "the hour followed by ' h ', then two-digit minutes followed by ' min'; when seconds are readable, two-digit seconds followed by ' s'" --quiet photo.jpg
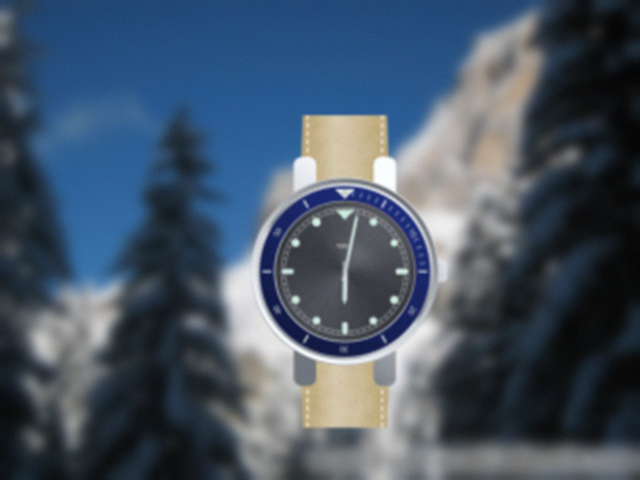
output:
6 h 02 min
